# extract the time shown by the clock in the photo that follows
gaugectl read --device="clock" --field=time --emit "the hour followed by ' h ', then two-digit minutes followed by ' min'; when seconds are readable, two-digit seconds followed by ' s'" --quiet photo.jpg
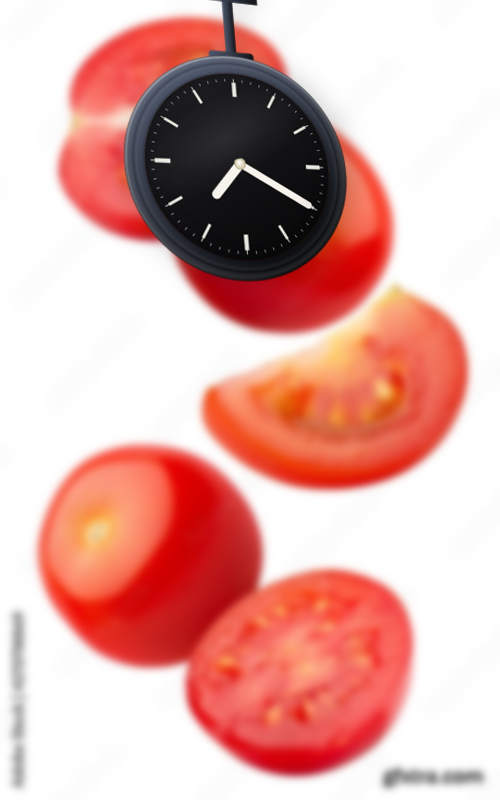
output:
7 h 20 min
